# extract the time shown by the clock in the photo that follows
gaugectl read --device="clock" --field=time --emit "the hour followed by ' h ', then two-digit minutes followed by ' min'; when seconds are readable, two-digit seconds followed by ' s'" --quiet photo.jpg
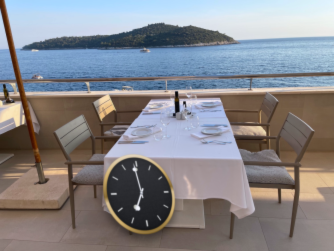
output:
6 h 59 min
